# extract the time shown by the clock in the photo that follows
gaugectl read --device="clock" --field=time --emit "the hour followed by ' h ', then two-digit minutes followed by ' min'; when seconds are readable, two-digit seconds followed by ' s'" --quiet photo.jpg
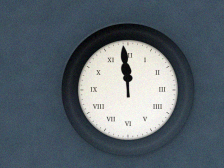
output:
11 h 59 min
